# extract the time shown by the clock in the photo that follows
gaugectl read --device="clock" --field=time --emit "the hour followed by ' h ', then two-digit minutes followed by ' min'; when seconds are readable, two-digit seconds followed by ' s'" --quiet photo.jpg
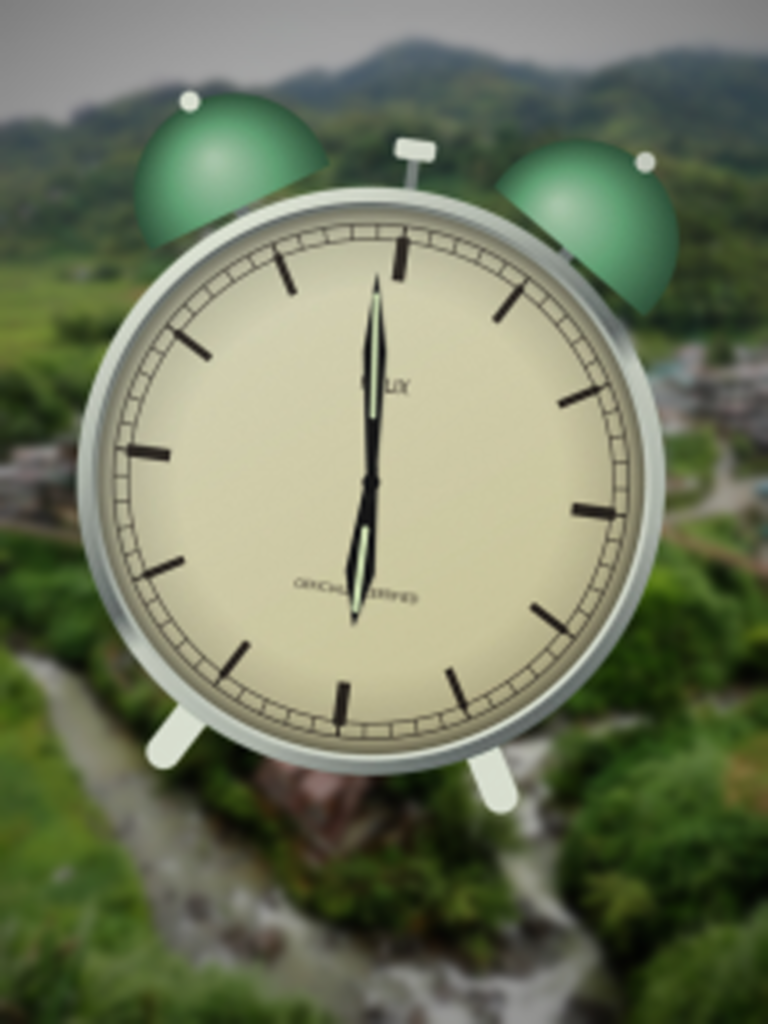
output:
5 h 59 min
